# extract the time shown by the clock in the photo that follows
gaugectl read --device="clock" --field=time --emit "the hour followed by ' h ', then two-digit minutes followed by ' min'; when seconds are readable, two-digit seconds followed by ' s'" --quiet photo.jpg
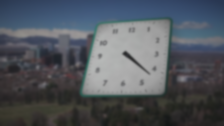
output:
4 h 22 min
